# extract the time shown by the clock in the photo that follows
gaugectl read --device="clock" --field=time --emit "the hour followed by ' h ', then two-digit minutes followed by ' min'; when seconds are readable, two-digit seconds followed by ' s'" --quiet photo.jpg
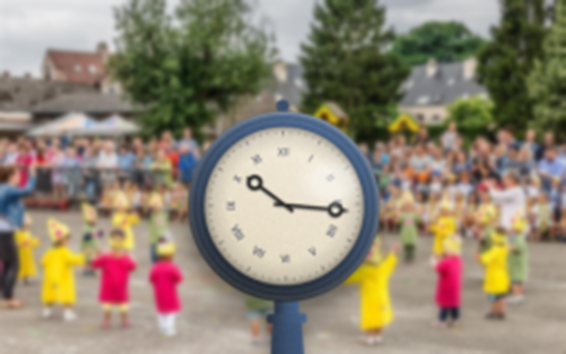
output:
10 h 16 min
